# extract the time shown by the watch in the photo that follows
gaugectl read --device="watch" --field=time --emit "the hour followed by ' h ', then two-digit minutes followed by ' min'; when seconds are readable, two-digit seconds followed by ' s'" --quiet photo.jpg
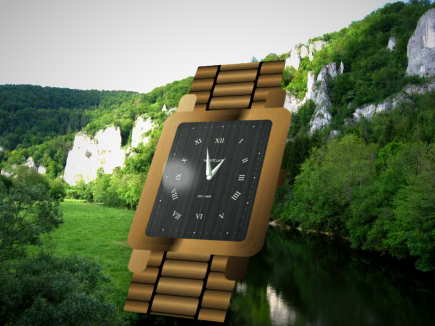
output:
12 h 57 min
